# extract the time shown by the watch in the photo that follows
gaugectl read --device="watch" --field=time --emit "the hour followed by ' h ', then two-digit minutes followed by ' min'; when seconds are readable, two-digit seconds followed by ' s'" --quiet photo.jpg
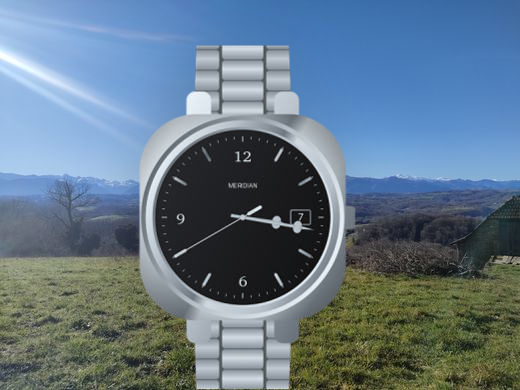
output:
3 h 16 min 40 s
